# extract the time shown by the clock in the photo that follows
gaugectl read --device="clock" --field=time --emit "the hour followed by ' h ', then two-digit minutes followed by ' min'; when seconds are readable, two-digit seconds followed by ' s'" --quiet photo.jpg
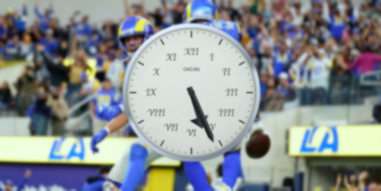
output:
5 h 26 min
